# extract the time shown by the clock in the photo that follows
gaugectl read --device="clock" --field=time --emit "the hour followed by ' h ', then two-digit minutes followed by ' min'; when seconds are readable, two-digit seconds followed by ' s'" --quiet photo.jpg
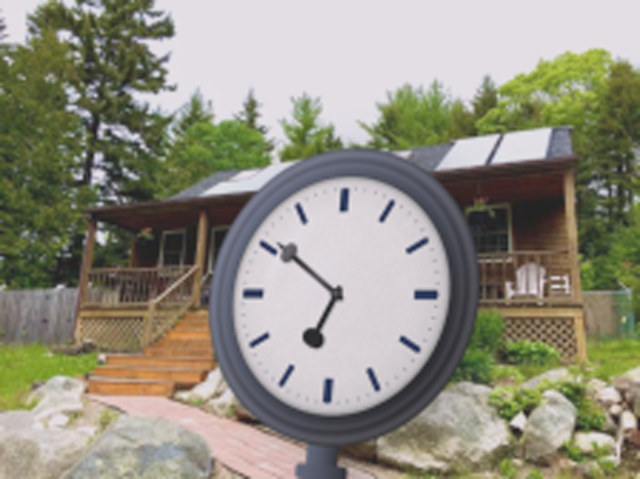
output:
6 h 51 min
